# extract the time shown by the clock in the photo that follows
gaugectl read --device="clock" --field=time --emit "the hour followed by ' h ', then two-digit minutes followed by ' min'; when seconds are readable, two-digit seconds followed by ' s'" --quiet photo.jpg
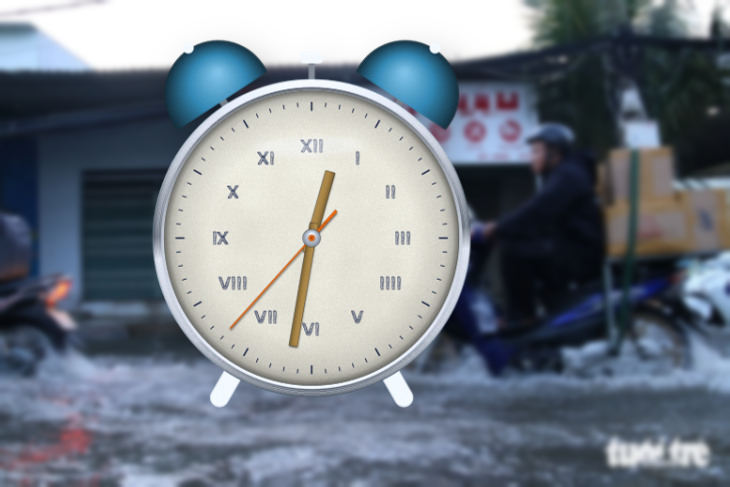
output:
12 h 31 min 37 s
